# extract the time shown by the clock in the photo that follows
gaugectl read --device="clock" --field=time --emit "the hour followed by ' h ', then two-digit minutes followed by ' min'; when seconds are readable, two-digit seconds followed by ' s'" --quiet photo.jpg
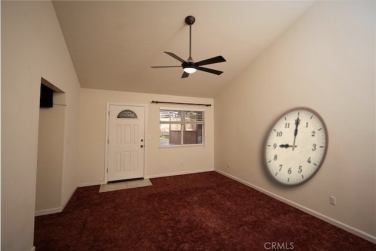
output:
9 h 00 min
